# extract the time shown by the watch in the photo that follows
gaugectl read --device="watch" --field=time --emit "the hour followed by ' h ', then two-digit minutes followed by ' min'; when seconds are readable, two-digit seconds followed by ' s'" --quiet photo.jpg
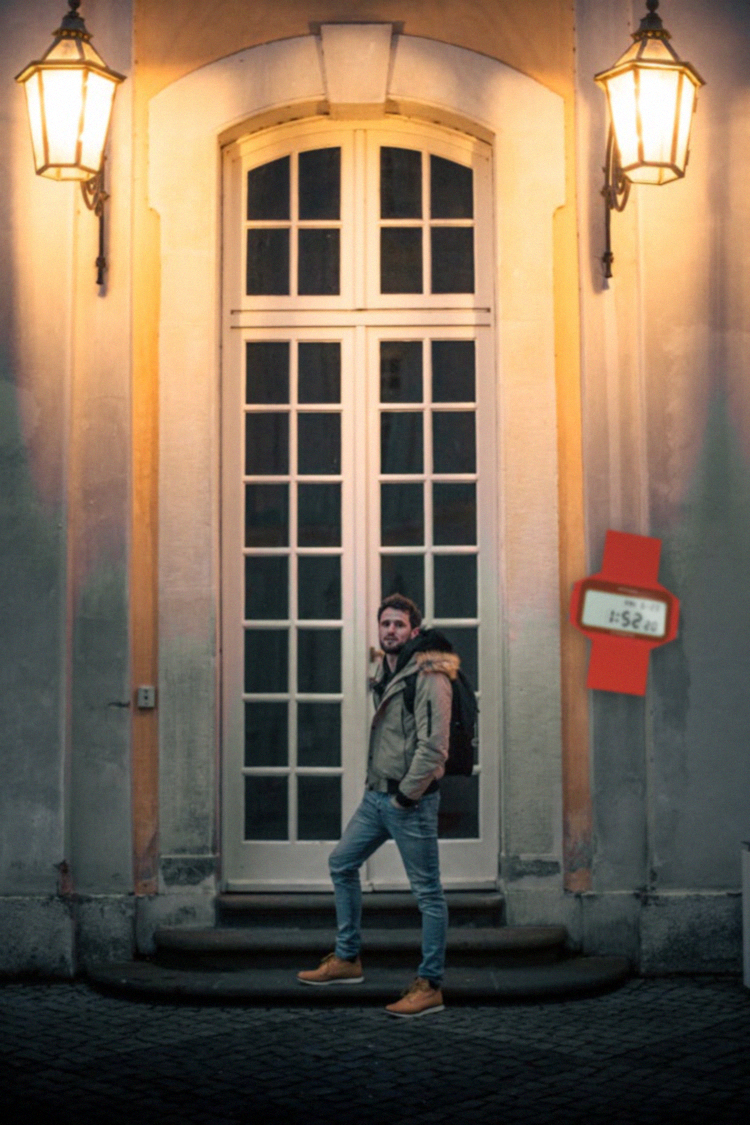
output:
1 h 52 min
